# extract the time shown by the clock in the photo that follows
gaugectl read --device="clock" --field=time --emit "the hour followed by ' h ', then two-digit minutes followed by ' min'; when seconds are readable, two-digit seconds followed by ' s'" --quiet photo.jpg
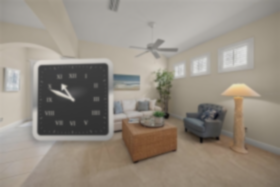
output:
10 h 49 min
